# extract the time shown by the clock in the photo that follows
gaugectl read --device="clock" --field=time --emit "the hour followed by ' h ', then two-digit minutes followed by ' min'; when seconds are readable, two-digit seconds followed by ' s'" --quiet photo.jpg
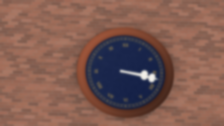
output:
3 h 17 min
